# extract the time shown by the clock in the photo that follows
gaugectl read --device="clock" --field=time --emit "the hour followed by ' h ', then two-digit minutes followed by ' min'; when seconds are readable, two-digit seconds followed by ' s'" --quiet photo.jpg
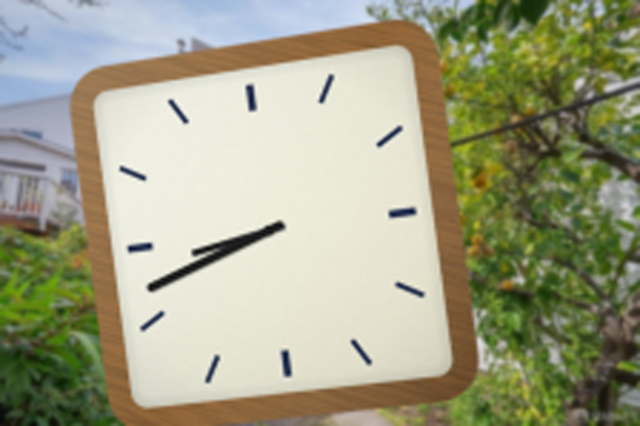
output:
8 h 42 min
